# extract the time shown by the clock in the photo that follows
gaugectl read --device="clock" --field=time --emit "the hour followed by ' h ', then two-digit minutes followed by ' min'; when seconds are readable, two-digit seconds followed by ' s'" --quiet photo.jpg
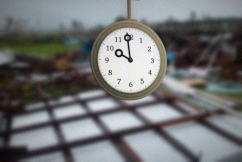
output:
9 h 59 min
